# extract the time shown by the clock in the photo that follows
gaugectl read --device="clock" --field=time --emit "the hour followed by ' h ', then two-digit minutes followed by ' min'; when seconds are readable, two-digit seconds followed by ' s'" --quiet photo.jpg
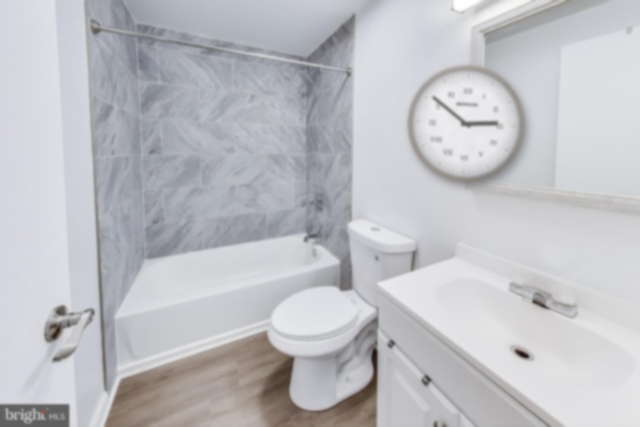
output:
2 h 51 min
